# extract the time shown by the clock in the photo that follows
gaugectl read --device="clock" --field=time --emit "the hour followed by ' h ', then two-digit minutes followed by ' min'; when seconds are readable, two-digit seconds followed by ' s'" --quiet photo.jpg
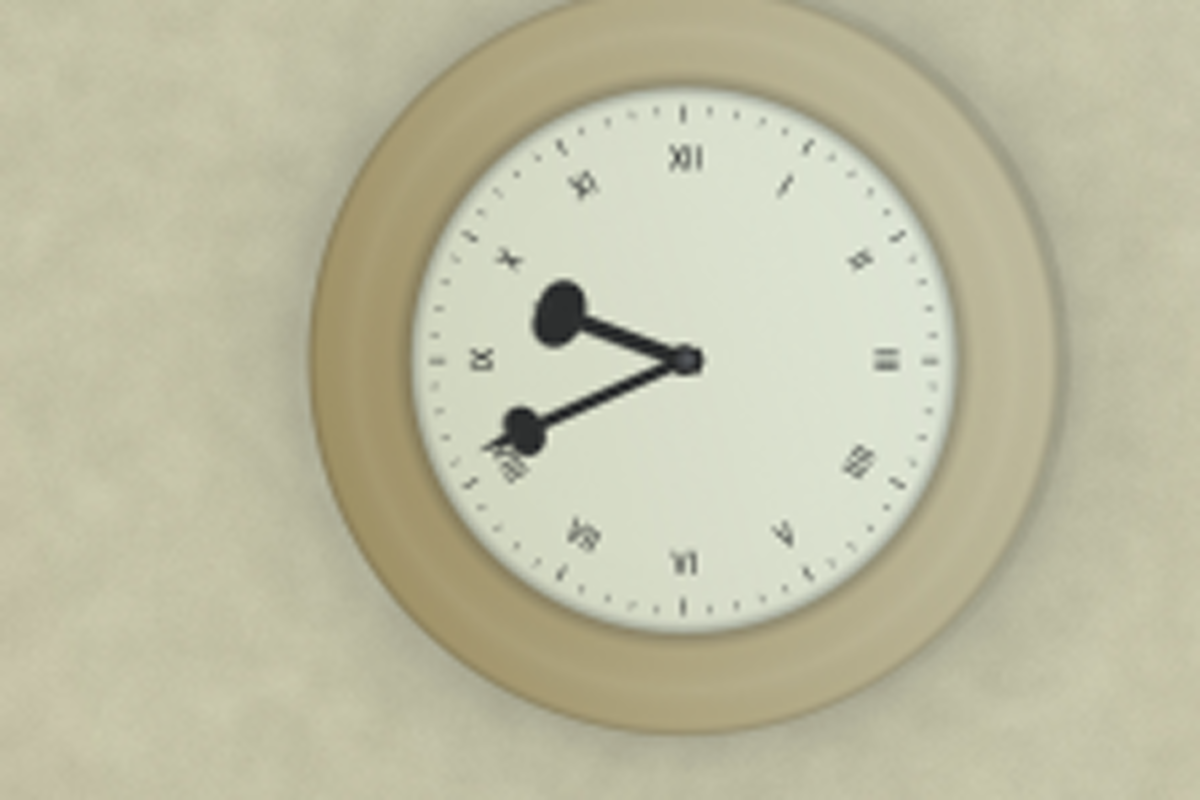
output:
9 h 41 min
